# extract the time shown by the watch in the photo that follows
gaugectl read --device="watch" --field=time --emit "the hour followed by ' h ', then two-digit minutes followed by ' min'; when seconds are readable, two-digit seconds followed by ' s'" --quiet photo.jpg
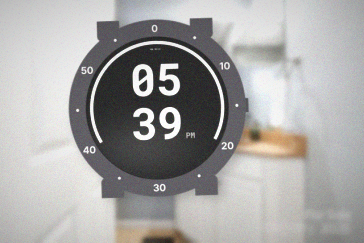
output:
5 h 39 min
